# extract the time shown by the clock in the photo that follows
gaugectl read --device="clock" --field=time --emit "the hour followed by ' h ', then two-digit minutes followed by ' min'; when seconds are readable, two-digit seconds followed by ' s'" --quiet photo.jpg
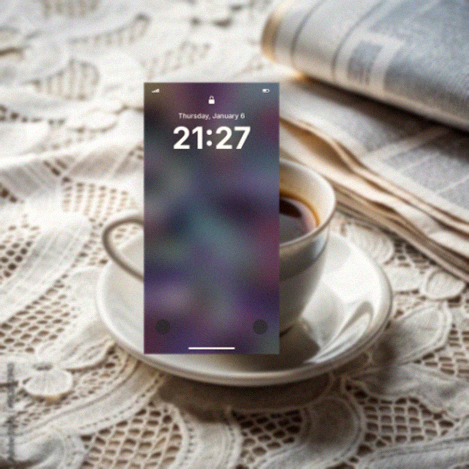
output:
21 h 27 min
